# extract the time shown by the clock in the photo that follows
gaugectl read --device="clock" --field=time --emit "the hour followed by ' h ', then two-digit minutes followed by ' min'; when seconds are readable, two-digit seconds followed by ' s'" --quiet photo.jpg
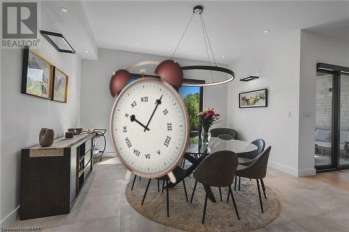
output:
10 h 06 min
